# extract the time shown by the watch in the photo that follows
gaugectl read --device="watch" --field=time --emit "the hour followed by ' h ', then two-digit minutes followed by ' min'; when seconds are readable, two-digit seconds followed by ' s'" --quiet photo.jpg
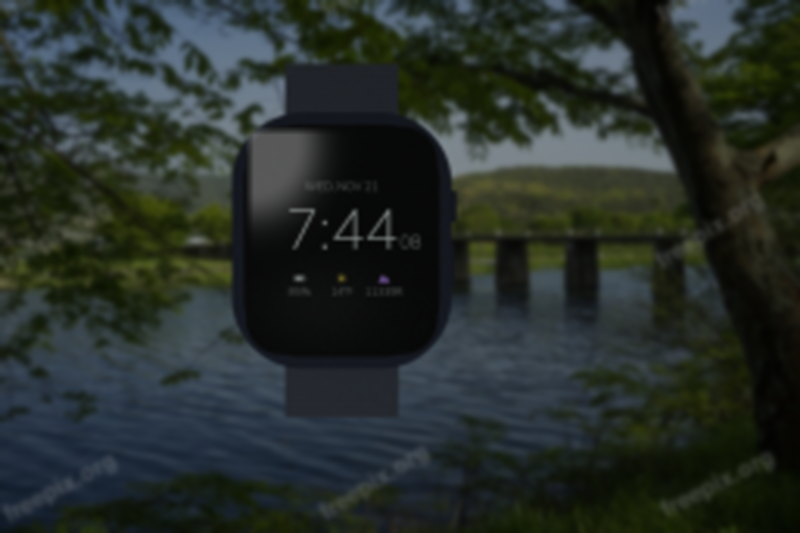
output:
7 h 44 min
